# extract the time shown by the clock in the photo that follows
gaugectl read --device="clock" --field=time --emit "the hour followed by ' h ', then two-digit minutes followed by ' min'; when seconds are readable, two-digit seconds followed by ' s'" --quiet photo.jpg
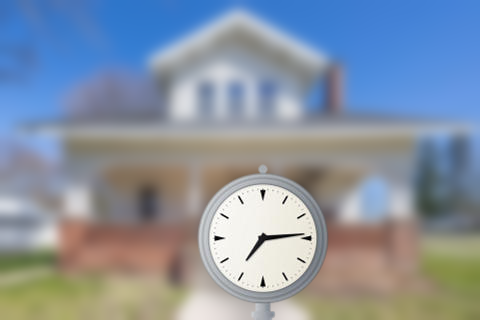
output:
7 h 14 min
